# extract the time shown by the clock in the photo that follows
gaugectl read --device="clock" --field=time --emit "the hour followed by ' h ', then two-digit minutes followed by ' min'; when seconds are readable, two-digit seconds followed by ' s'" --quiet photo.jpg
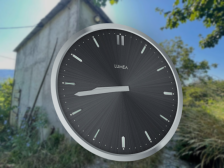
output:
8 h 43 min
